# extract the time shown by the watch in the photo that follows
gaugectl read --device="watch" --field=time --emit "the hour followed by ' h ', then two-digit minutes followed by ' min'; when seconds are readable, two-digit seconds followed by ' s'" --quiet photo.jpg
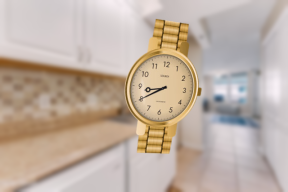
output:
8 h 40 min
